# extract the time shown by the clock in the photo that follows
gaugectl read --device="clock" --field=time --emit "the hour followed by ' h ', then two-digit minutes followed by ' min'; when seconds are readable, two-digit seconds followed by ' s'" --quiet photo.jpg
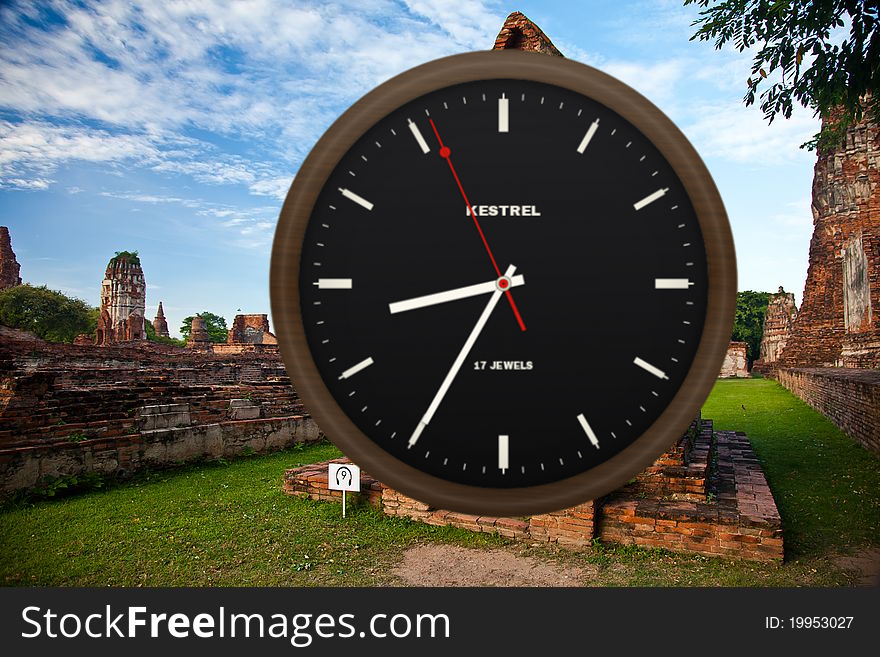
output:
8 h 34 min 56 s
